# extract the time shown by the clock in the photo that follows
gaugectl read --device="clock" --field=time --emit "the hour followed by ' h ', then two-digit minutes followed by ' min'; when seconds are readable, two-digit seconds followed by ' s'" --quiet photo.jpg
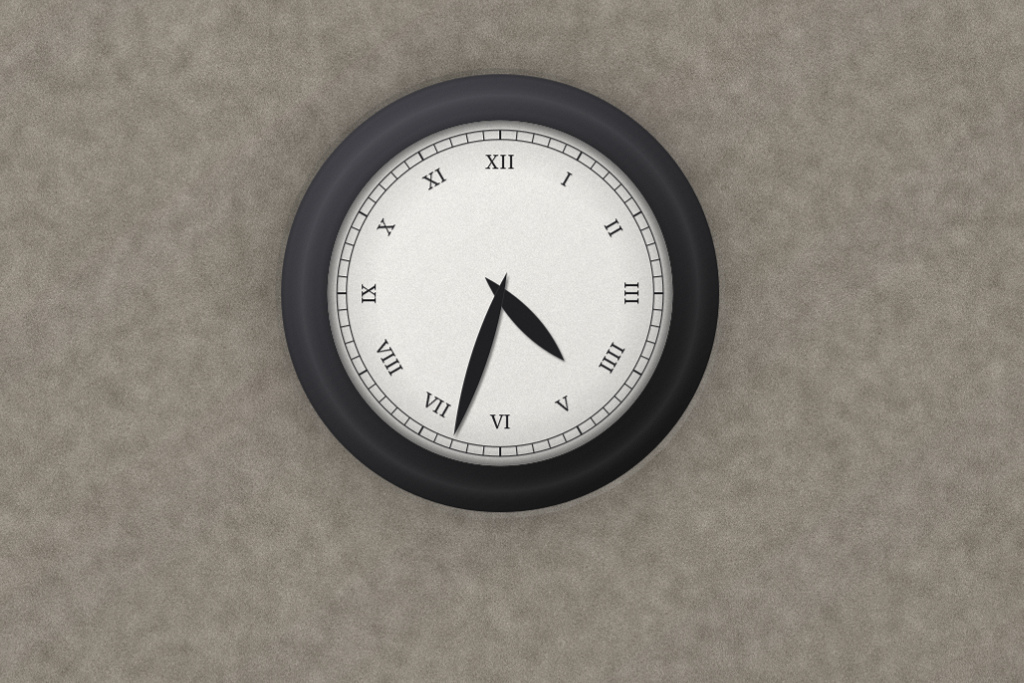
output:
4 h 33 min
